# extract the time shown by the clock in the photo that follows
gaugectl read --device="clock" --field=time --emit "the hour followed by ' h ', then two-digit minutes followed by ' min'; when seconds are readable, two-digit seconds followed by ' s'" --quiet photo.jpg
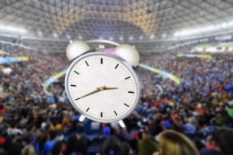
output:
2 h 40 min
